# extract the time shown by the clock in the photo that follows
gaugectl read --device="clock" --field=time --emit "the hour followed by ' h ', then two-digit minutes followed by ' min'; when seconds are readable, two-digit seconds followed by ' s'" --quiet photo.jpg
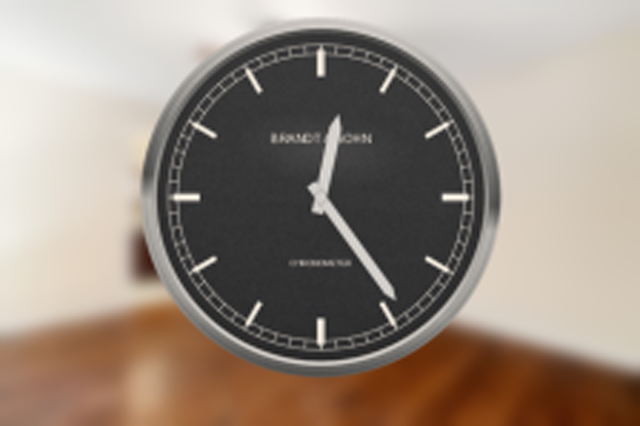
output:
12 h 24 min
